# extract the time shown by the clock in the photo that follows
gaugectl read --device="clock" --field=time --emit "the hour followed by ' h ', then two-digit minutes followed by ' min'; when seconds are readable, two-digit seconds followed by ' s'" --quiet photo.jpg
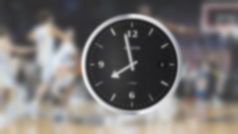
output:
7 h 58 min
